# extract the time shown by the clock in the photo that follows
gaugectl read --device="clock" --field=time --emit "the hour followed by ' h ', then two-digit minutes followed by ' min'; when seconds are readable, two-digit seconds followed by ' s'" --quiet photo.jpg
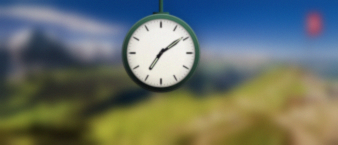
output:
7 h 09 min
